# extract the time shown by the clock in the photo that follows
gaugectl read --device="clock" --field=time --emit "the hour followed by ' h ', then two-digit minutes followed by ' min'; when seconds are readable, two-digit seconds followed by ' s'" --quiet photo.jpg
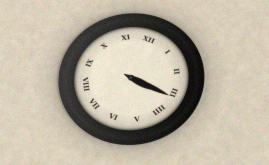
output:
3 h 16 min
